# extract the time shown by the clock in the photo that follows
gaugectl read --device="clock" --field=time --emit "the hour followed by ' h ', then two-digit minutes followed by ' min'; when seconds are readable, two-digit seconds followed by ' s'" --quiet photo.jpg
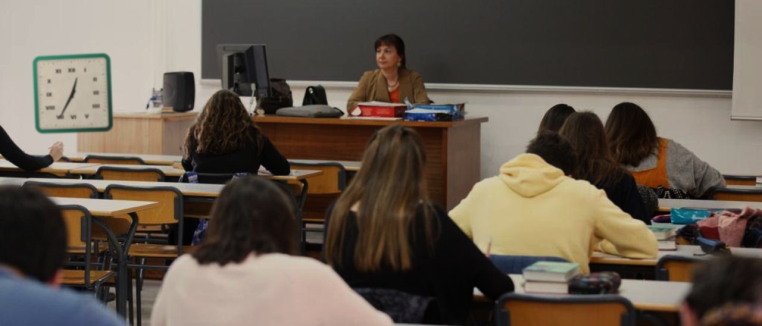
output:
12 h 35 min
